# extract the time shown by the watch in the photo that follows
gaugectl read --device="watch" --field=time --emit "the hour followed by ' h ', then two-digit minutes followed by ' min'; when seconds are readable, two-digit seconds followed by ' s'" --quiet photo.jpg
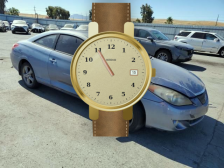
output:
10 h 55 min
